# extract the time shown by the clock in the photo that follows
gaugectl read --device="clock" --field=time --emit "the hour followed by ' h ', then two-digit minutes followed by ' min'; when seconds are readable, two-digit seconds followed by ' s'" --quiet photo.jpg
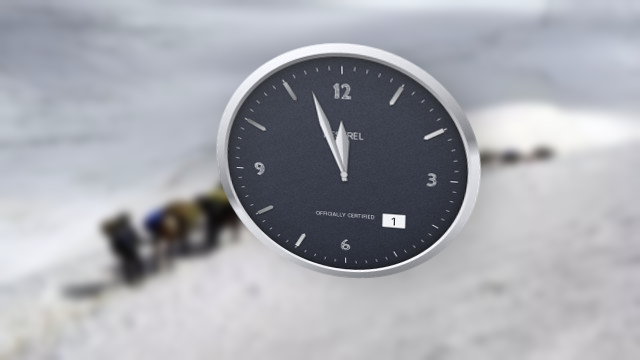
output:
11 h 57 min
